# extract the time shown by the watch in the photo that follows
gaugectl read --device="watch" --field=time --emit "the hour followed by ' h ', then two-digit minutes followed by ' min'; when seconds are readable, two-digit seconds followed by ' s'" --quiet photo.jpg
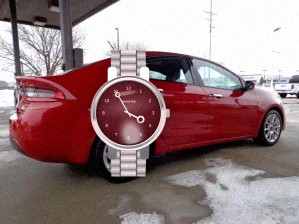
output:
3 h 55 min
